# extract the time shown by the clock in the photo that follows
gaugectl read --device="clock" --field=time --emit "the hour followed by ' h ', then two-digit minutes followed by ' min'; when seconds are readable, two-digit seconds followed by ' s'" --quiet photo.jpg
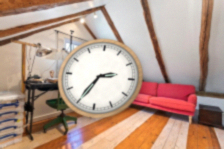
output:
2 h 35 min
